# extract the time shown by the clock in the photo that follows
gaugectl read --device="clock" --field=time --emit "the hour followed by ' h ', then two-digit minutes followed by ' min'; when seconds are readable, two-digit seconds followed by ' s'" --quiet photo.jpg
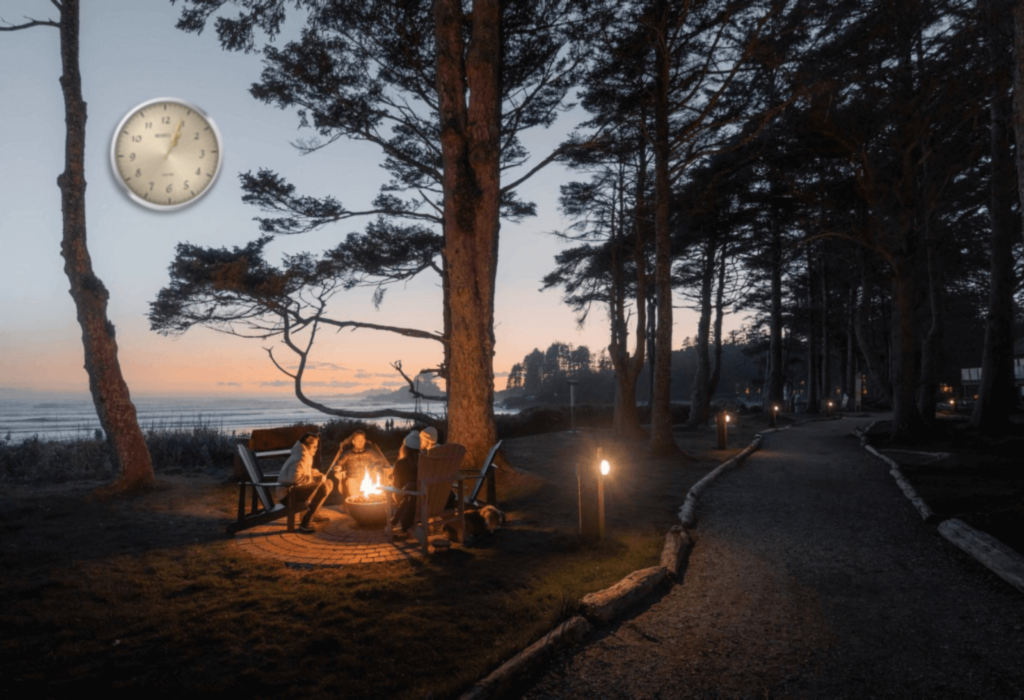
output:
1 h 04 min
